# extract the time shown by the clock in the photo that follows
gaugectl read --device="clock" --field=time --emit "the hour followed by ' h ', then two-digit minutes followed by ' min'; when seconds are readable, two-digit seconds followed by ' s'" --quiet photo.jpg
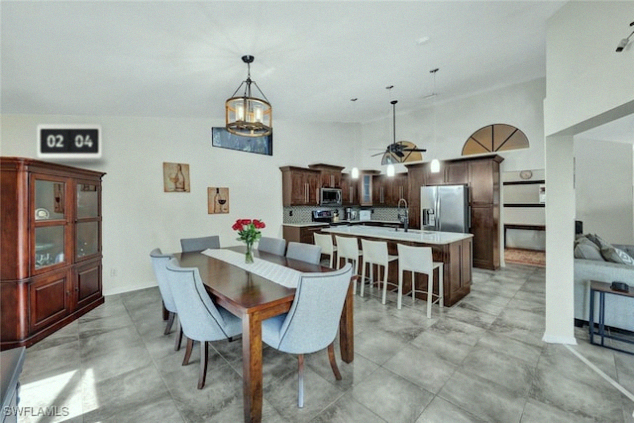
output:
2 h 04 min
